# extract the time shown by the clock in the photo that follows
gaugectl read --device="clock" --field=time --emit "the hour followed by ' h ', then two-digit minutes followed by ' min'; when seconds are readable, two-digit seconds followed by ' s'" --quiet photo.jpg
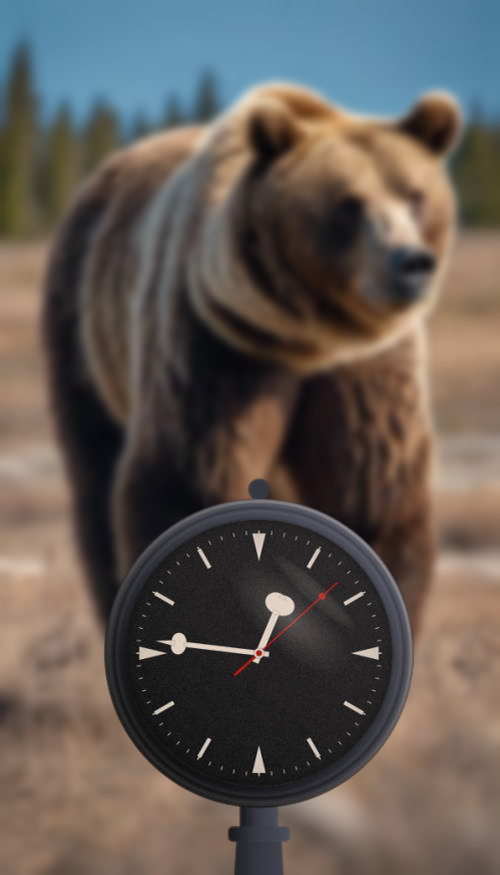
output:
12 h 46 min 08 s
